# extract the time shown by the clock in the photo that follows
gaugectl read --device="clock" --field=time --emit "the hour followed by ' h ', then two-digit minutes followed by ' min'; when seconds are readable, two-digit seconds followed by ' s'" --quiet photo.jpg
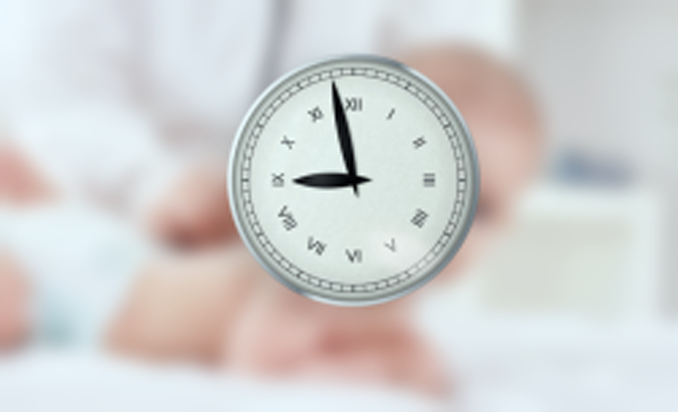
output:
8 h 58 min
